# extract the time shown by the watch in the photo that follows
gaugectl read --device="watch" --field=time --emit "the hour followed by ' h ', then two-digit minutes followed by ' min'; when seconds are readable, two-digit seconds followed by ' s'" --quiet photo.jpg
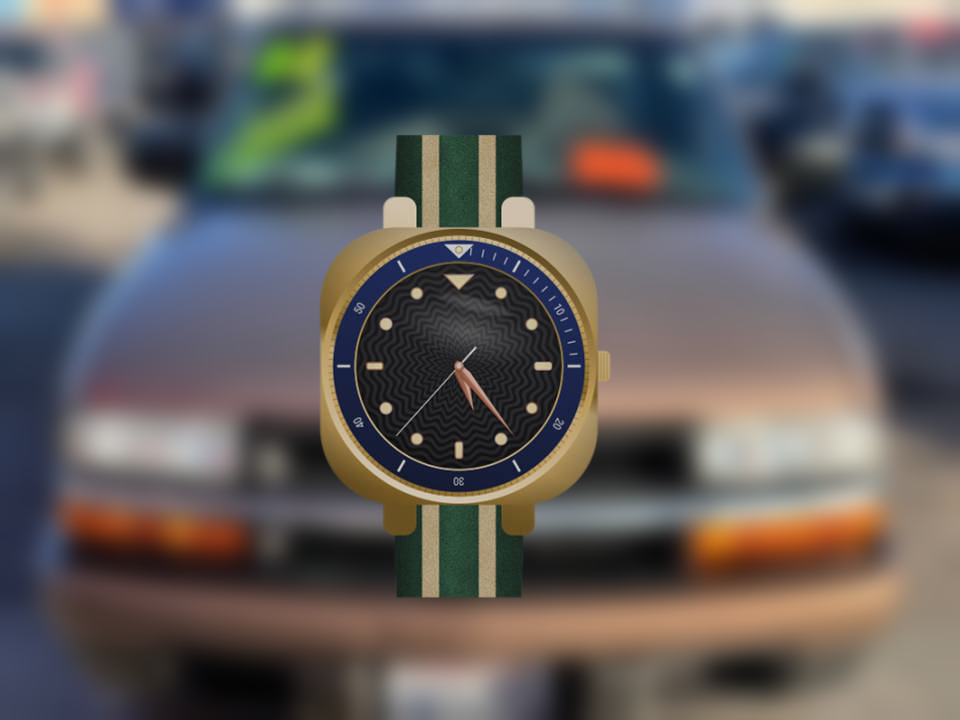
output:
5 h 23 min 37 s
